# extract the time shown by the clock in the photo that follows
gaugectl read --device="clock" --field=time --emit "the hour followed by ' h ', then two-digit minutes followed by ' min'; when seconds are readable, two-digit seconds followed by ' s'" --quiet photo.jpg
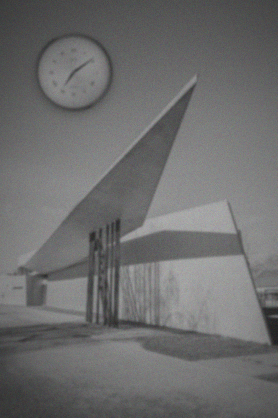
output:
7 h 09 min
